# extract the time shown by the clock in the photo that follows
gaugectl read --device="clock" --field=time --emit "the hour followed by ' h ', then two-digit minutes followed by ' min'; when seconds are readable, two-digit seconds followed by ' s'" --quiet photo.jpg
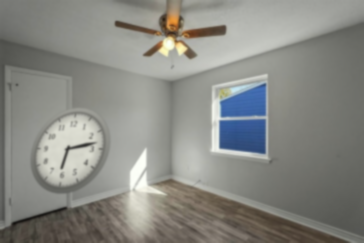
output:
6 h 13 min
